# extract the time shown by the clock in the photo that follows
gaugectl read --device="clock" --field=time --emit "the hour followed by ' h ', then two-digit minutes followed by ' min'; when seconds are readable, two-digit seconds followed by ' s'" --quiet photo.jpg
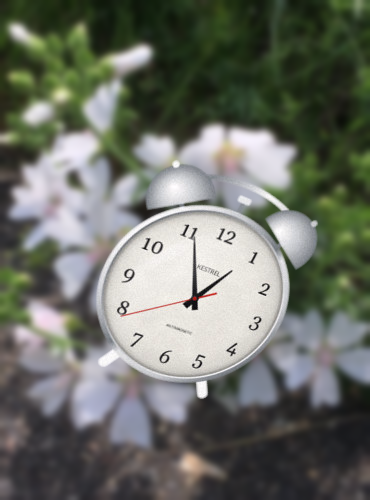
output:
12 h 55 min 39 s
